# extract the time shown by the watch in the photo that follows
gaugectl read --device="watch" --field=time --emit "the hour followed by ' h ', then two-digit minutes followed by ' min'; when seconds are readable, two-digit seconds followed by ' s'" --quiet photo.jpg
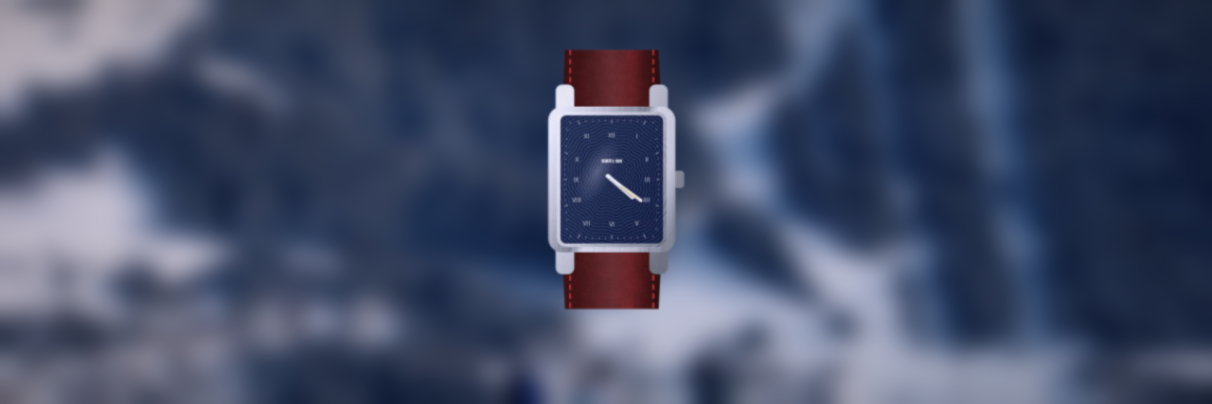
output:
4 h 21 min
